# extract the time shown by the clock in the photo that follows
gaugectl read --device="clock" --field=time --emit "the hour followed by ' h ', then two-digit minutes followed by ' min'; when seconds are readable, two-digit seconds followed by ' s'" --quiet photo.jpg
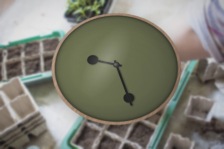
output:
9 h 27 min
